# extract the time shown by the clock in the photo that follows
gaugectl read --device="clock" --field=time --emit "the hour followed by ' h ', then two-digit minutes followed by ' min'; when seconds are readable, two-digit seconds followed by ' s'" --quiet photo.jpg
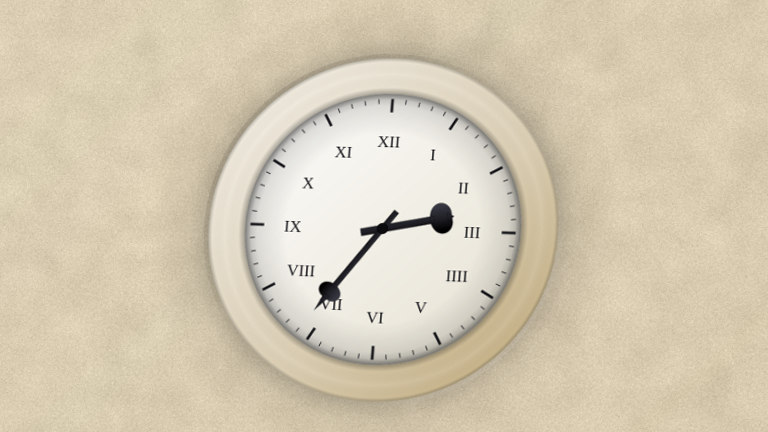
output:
2 h 36 min
